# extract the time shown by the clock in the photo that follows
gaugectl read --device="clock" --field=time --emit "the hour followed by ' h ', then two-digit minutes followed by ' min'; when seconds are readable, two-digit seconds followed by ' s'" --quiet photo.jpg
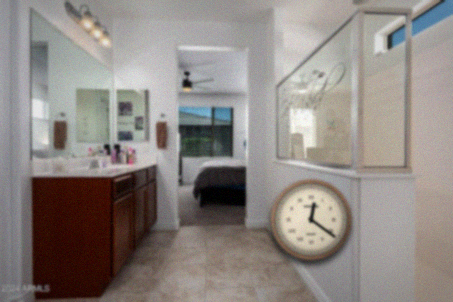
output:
12 h 21 min
